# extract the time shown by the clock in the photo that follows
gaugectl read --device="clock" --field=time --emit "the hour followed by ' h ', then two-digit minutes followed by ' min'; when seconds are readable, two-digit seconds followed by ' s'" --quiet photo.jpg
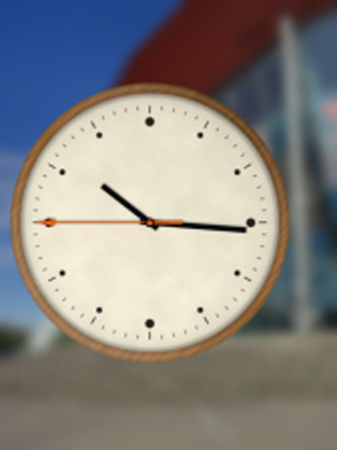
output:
10 h 15 min 45 s
